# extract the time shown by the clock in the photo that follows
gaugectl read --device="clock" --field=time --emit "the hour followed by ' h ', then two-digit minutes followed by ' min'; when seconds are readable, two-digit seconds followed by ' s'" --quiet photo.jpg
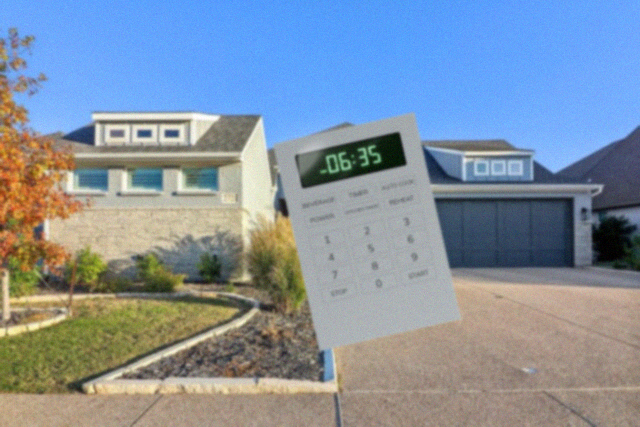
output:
6 h 35 min
